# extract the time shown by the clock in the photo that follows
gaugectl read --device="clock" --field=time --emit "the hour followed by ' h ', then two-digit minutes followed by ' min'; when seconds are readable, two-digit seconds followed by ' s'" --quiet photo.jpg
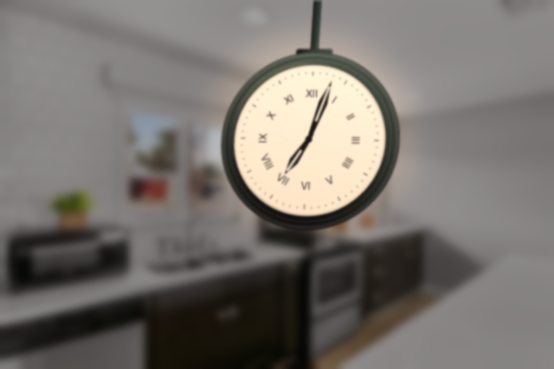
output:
7 h 03 min
